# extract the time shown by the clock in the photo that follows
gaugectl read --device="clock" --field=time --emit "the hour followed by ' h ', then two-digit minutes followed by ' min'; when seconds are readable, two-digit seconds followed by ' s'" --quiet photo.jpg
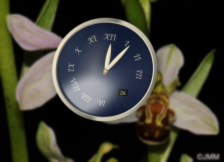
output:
12 h 06 min
